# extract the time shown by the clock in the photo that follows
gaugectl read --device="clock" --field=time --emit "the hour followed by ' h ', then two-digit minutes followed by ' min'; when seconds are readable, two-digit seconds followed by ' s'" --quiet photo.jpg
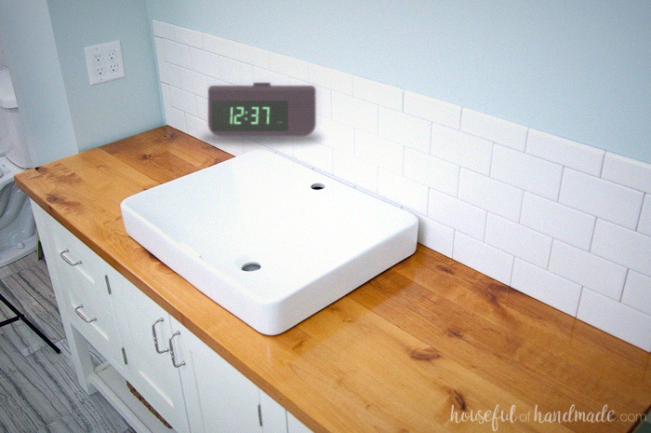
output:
12 h 37 min
